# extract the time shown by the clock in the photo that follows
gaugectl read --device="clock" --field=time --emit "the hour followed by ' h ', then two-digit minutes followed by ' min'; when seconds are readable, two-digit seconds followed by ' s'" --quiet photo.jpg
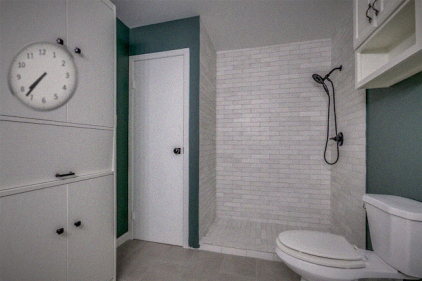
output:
7 h 37 min
